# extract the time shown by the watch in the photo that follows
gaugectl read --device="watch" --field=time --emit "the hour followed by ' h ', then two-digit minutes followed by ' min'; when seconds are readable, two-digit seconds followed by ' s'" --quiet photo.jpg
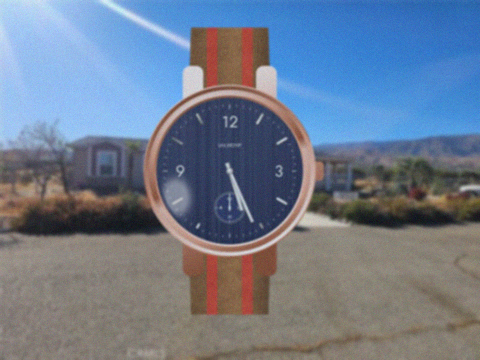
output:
5 h 26 min
